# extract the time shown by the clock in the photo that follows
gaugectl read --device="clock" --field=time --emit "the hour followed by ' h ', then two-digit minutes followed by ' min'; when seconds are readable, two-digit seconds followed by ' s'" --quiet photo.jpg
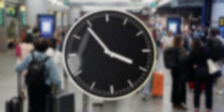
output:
3 h 54 min
